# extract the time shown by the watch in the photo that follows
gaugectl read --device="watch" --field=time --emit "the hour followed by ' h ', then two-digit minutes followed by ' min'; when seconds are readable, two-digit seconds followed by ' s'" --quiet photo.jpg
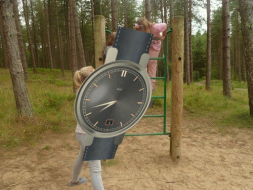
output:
7 h 42 min
